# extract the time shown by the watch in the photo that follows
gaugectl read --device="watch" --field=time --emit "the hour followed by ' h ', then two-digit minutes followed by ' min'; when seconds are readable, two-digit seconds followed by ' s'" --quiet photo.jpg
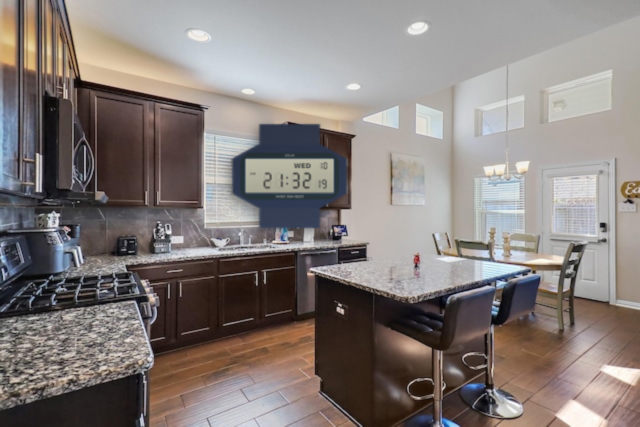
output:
21 h 32 min
